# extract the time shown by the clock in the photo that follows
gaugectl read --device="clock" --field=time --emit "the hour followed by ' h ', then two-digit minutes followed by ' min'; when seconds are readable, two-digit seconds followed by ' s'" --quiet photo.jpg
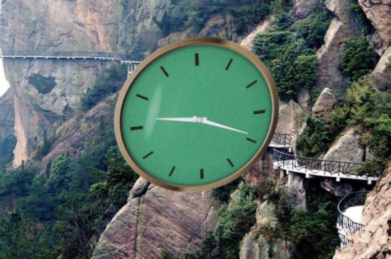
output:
9 h 19 min
